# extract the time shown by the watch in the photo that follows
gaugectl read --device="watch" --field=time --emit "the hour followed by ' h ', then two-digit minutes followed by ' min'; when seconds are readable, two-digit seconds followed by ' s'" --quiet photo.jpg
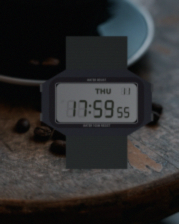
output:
17 h 59 min 55 s
